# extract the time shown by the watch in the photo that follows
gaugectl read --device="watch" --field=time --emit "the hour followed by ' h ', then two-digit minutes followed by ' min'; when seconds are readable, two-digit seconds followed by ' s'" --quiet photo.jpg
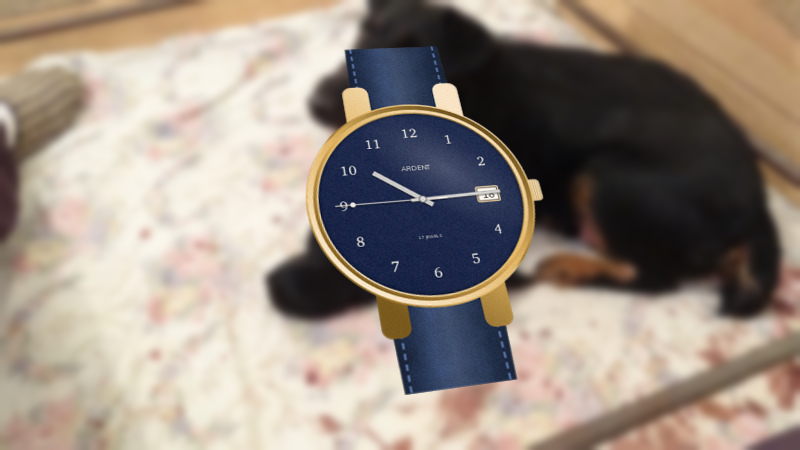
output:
10 h 14 min 45 s
